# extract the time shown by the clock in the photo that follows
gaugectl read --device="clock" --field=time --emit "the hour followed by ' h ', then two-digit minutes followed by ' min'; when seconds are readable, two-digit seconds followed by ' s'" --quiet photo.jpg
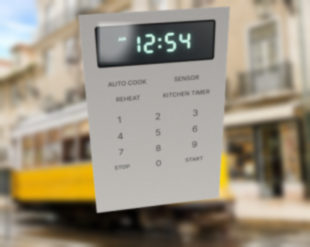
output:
12 h 54 min
